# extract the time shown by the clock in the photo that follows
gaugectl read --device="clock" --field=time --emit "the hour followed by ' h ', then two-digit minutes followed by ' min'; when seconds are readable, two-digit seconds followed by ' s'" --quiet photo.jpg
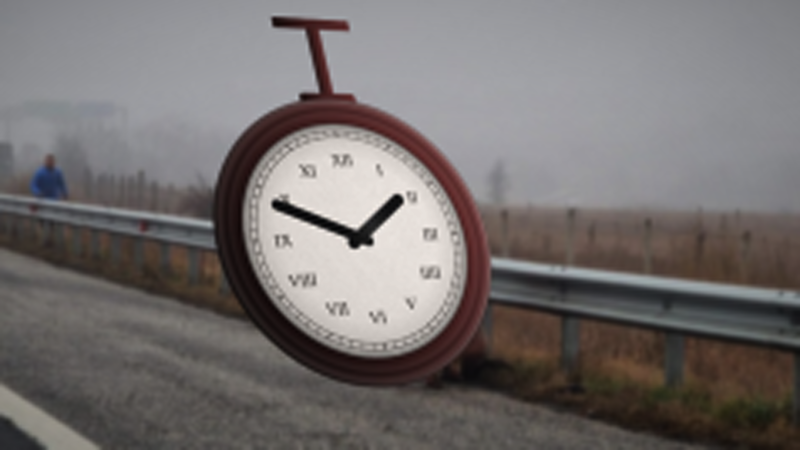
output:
1 h 49 min
